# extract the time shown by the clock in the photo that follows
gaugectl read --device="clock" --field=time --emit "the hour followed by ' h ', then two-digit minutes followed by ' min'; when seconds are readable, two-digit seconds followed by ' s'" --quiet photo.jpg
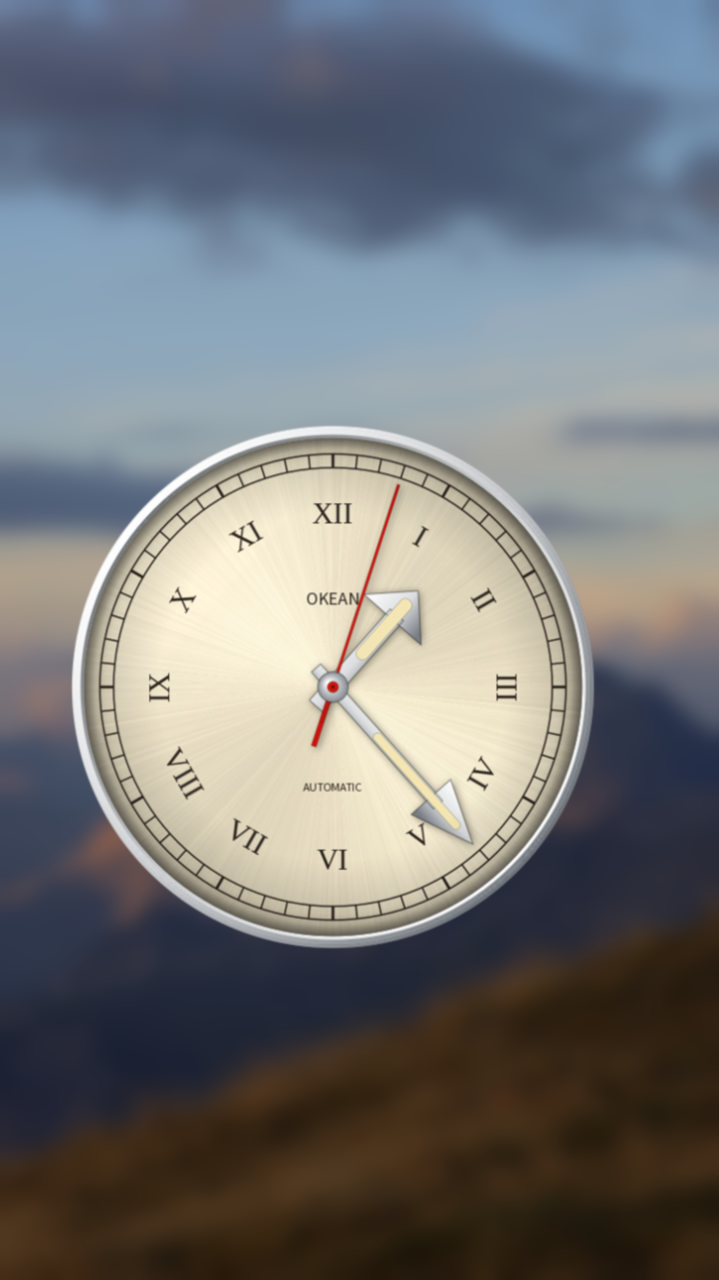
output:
1 h 23 min 03 s
